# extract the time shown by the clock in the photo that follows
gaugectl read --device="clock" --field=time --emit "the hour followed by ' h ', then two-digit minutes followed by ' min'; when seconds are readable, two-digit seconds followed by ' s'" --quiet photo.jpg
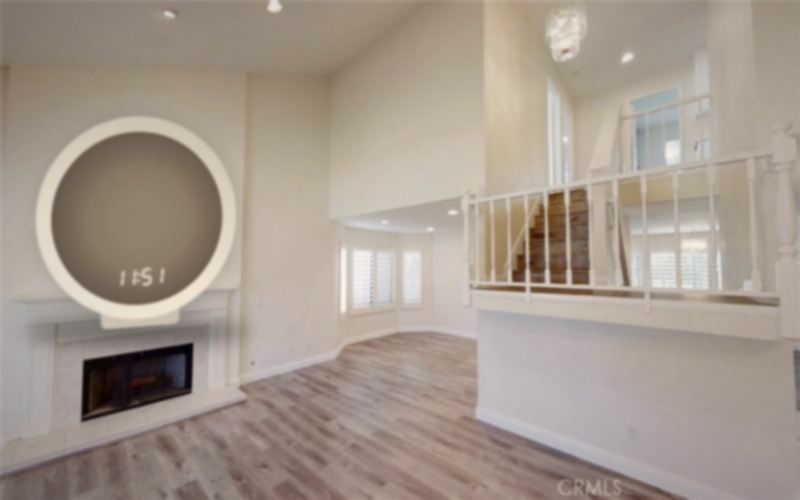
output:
11 h 51 min
